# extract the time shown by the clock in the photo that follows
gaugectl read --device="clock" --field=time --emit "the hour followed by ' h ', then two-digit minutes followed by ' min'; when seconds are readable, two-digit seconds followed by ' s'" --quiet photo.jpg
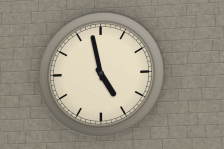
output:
4 h 58 min
